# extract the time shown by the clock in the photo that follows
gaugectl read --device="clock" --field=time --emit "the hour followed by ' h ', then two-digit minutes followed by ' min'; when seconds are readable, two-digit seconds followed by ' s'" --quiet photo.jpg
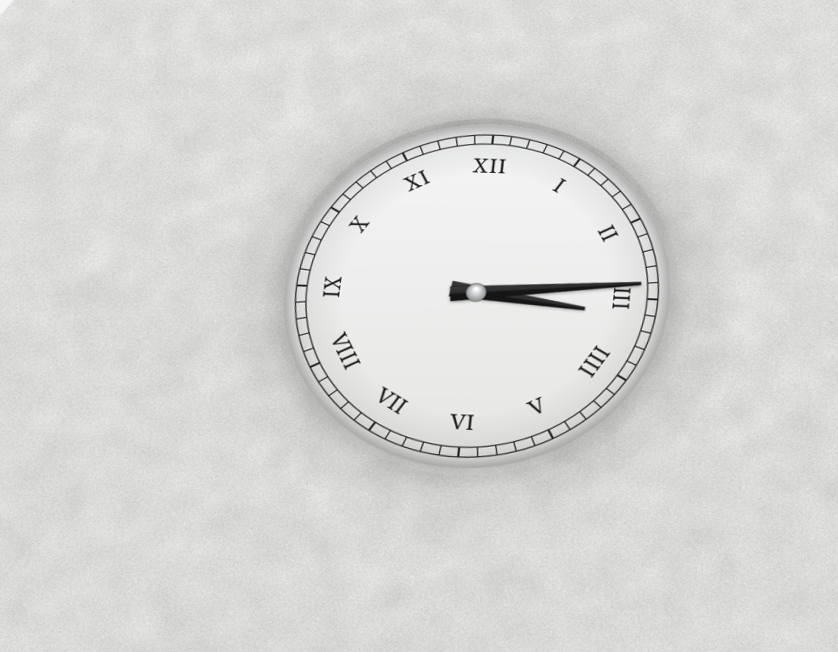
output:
3 h 14 min
